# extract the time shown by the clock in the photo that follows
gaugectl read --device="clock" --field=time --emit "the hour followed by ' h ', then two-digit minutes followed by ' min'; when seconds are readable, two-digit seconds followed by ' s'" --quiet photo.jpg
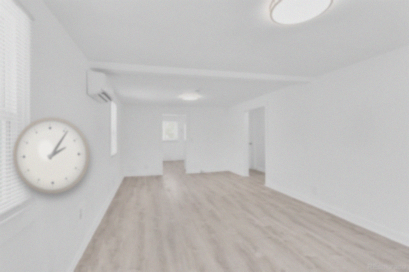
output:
2 h 06 min
